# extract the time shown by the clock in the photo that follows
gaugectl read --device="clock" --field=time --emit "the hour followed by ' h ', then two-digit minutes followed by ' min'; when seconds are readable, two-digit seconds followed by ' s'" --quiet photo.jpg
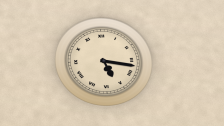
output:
5 h 17 min
